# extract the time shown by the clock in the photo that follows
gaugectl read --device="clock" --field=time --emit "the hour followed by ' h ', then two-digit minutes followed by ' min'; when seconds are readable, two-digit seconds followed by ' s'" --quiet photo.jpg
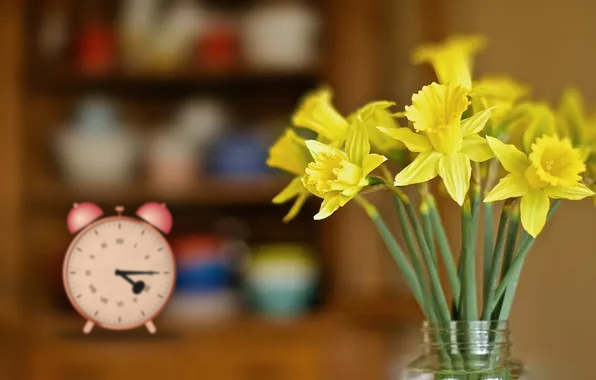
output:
4 h 15 min
